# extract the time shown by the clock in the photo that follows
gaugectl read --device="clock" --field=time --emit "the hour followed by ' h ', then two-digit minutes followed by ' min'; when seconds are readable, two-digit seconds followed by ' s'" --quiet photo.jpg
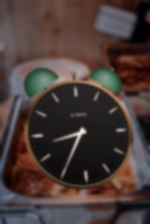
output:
8 h 35 min
